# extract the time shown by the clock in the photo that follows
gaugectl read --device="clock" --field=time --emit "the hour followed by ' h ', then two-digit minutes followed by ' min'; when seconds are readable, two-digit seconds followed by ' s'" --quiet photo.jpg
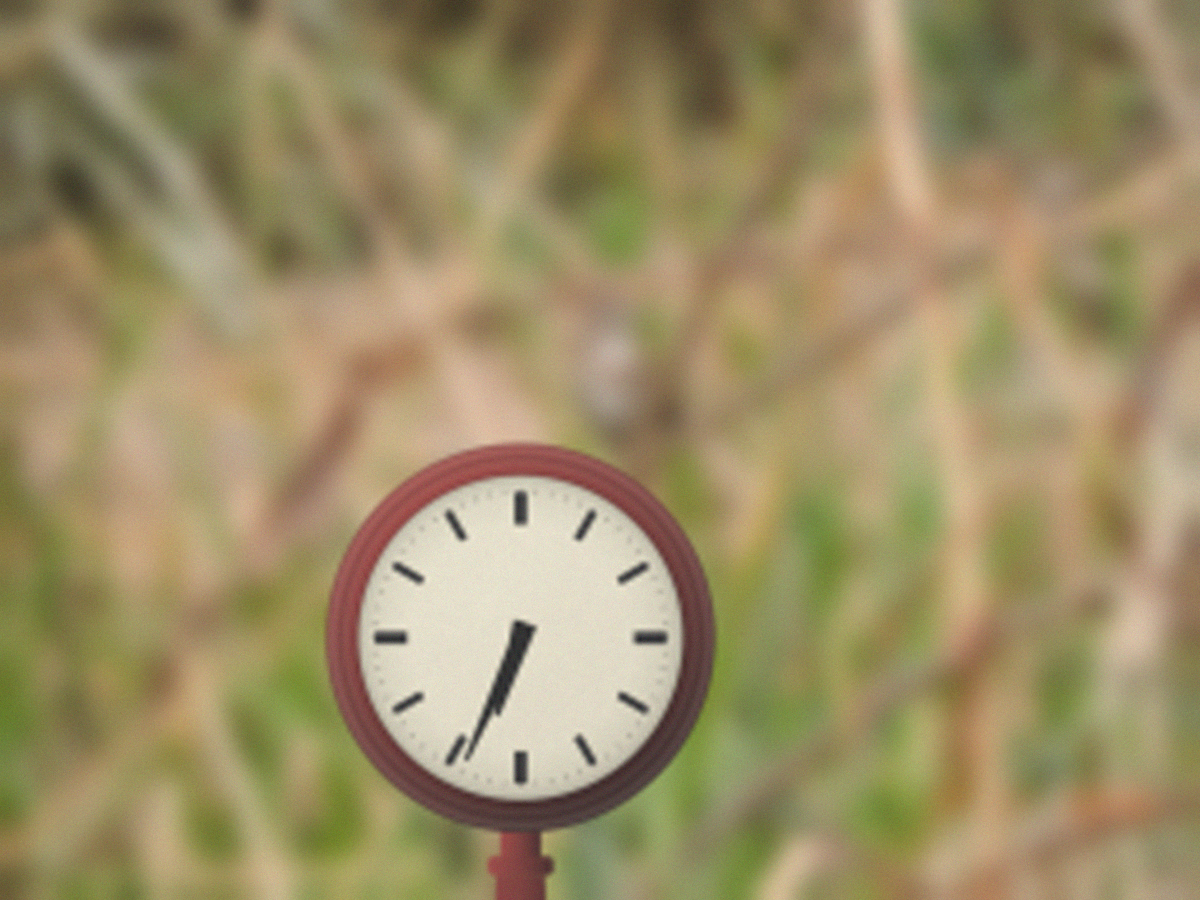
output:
6 h 34 min
